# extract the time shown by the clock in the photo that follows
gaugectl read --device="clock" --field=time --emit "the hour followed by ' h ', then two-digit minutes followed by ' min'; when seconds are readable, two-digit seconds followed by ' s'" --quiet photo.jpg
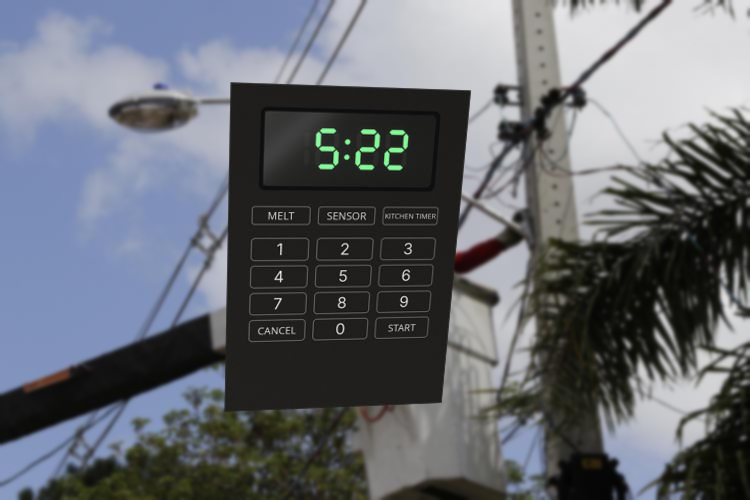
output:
5 h 22 min
